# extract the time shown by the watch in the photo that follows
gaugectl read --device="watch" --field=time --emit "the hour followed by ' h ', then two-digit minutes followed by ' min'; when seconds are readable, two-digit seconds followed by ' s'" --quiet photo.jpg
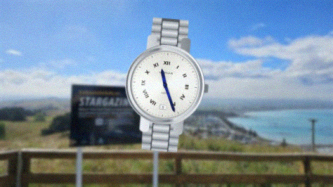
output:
11 h 26 min
